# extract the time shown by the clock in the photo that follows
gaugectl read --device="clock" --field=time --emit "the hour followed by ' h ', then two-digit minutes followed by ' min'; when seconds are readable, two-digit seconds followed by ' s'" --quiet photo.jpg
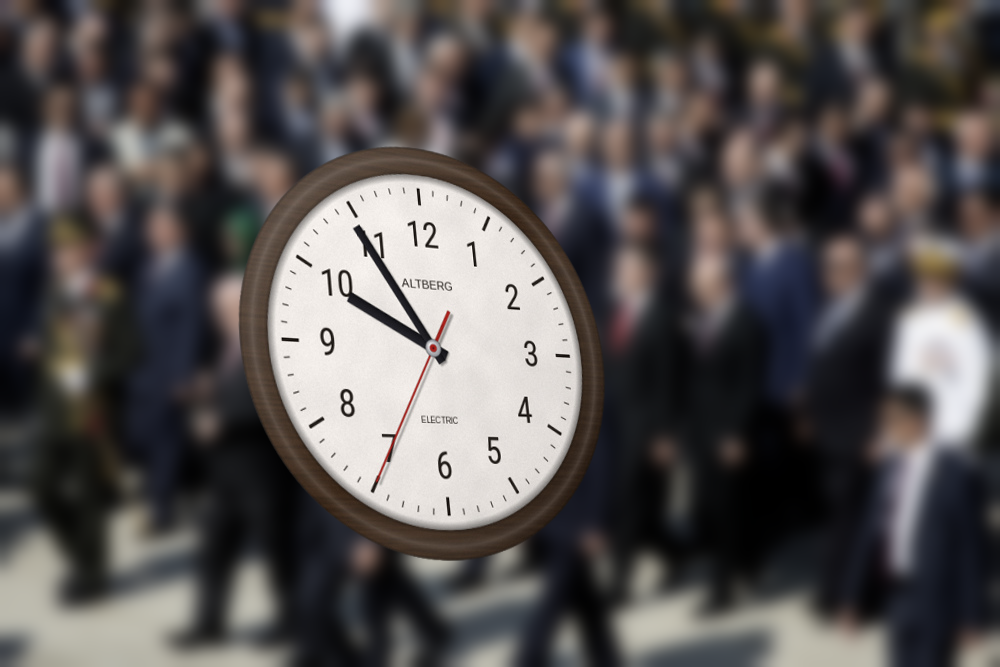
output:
9 h 54 min 35 s
